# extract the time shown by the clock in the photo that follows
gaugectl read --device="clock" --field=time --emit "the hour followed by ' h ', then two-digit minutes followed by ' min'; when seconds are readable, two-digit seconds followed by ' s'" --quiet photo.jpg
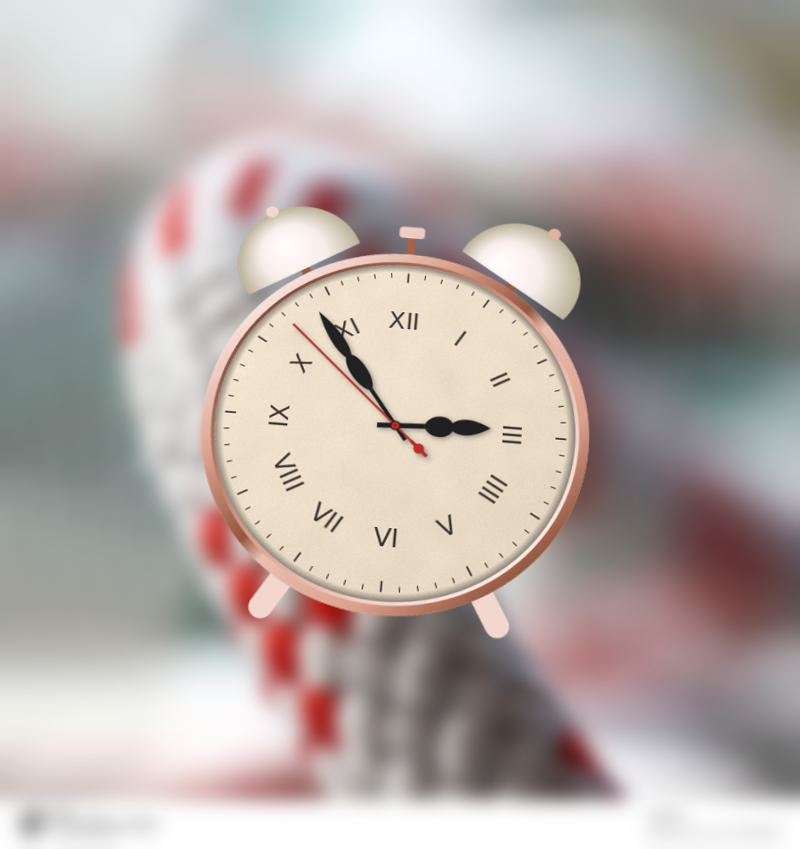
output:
2 h 53 min 52 s
